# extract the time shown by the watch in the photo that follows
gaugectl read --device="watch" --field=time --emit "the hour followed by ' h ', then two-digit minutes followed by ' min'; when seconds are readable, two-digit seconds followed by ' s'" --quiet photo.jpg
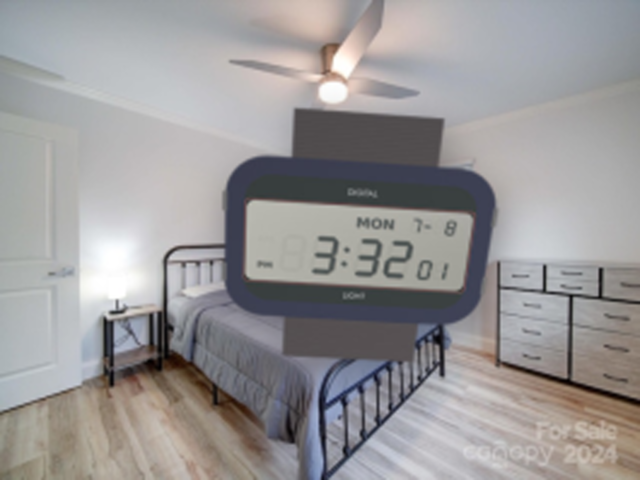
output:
3 h 32 min 01 s
